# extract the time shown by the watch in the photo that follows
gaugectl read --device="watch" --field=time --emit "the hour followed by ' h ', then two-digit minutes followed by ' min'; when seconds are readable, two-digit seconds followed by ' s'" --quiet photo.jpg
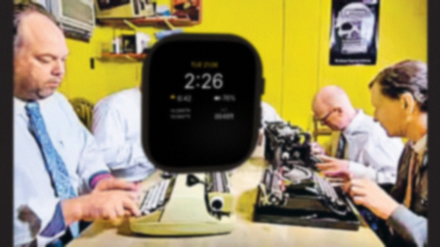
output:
2 h 26 min
